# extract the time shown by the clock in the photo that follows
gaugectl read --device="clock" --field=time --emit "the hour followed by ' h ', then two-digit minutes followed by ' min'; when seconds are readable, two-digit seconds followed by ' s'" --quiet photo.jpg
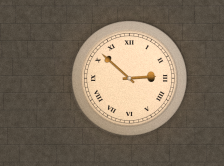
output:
2 h 52 min
